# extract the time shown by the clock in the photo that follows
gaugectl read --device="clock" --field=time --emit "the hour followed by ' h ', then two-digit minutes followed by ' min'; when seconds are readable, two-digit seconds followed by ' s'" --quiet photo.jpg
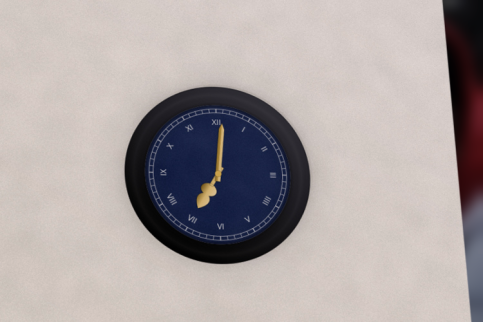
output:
7 h 01 min
